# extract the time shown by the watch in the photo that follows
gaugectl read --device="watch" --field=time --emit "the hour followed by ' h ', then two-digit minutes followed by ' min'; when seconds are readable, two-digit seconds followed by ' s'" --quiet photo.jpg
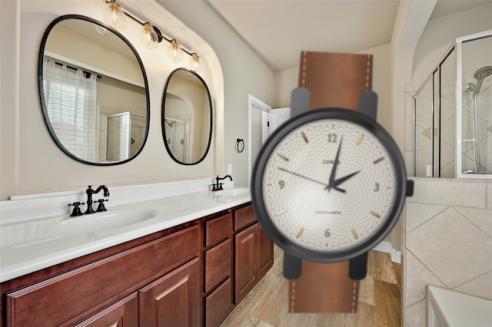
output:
2 h 01 min 48 s
